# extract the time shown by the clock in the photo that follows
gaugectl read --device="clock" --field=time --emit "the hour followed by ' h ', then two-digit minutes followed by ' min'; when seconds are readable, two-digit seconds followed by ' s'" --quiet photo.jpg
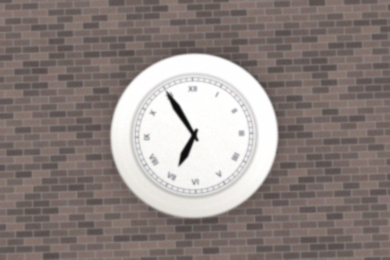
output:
6 h 55 min
